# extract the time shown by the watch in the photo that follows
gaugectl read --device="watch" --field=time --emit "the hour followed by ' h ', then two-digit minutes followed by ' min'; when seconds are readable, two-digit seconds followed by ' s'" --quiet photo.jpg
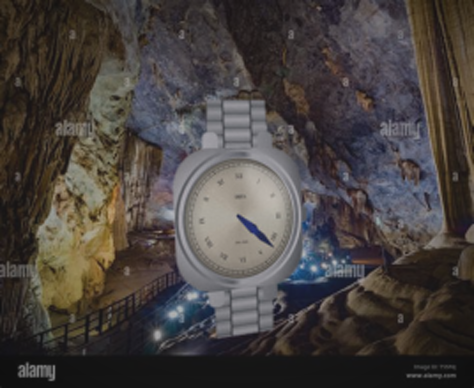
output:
4 h 22 min
